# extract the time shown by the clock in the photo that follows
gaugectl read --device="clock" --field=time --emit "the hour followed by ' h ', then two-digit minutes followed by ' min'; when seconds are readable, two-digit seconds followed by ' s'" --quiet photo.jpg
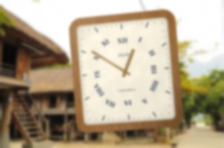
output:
12 h 51 min
